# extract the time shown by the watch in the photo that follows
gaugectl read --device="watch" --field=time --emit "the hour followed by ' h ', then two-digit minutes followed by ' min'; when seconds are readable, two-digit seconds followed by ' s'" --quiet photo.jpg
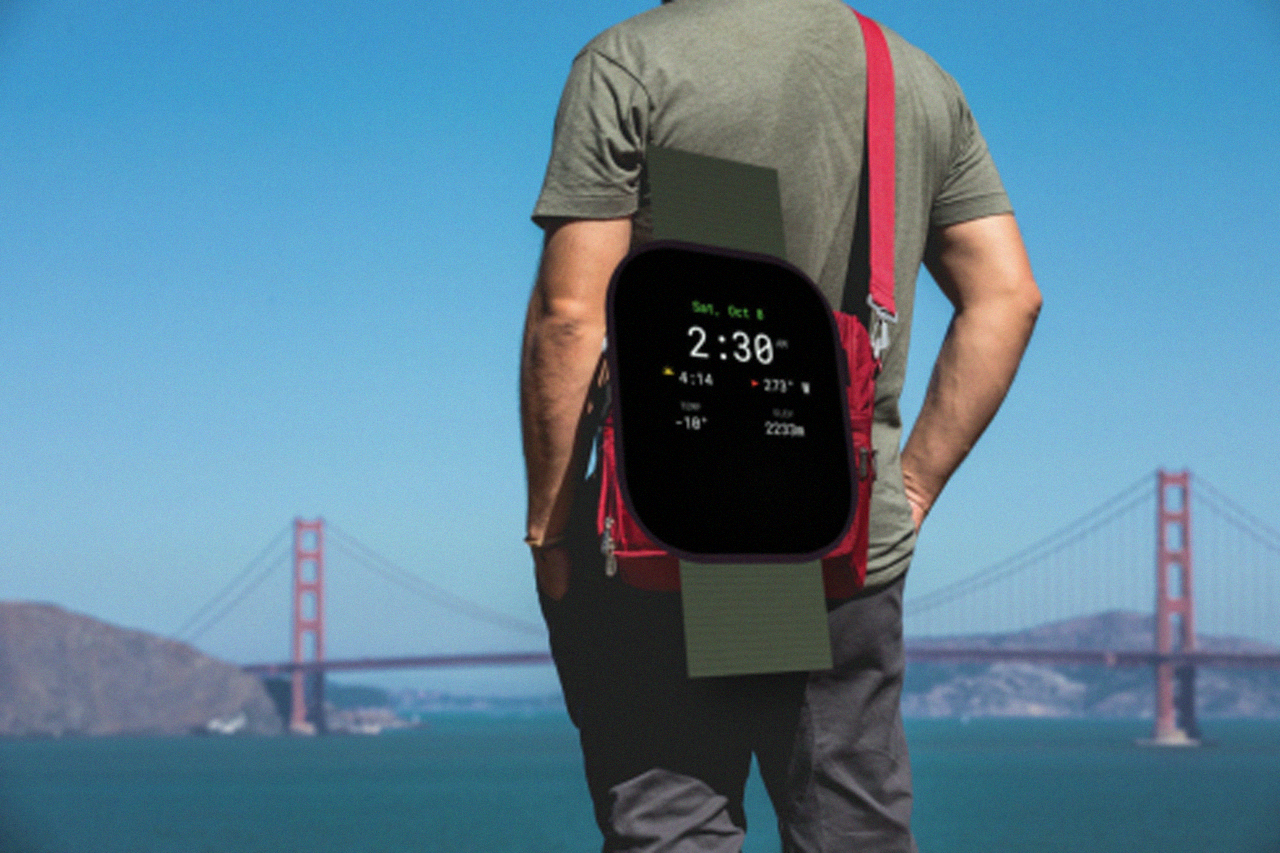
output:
2 h 30 min
